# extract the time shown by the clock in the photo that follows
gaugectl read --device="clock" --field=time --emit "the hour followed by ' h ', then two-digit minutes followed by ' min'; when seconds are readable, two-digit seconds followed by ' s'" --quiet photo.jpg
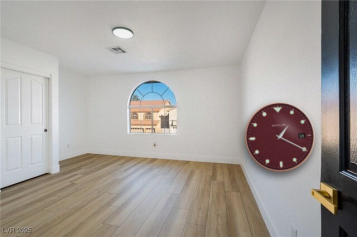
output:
1 h 20 min
